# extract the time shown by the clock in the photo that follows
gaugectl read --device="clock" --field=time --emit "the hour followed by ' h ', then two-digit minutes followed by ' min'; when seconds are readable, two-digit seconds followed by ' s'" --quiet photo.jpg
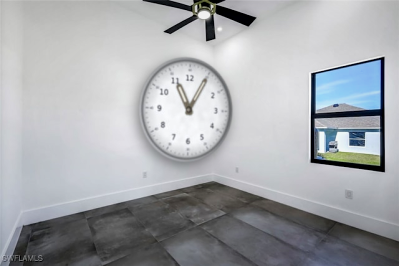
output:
11 h 05 min
